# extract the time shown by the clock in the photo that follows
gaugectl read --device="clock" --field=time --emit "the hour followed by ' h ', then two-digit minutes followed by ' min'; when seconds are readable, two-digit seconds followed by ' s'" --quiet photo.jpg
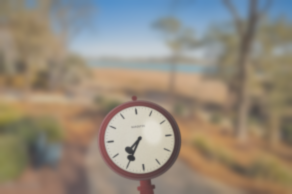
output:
7 h 35 min
